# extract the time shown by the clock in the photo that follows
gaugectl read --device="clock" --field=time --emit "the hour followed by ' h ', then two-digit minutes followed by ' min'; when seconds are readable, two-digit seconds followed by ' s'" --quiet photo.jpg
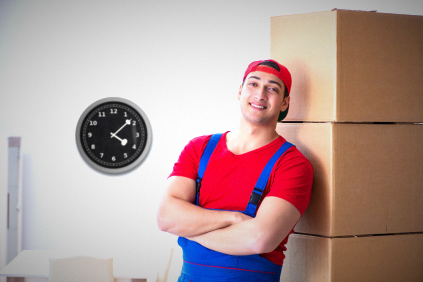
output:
4 h 08 min
